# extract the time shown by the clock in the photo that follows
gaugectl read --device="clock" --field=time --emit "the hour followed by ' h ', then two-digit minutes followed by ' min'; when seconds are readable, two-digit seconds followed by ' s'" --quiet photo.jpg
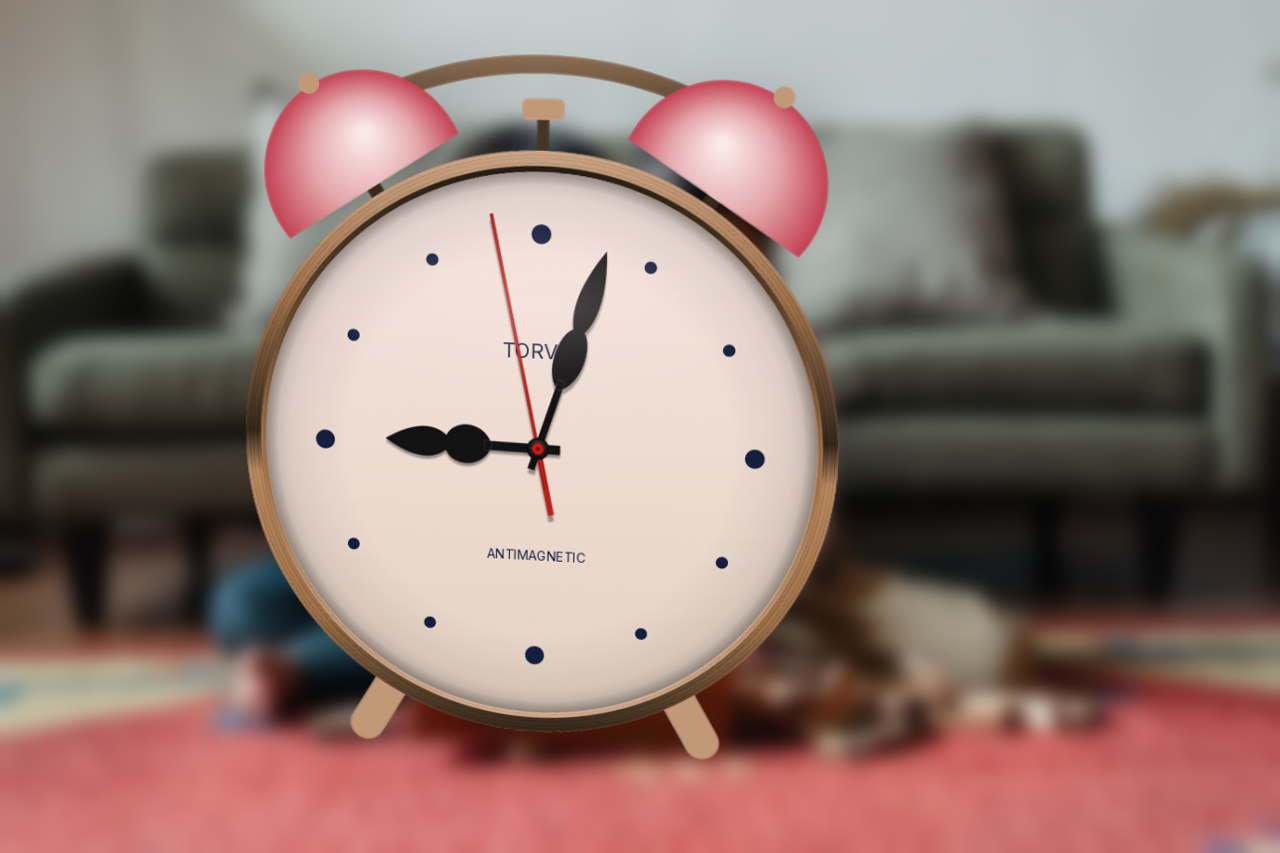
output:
9 h 02 min 58 s
